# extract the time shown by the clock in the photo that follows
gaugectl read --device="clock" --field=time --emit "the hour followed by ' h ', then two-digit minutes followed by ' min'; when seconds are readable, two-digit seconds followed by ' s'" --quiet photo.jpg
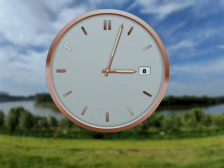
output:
3 h 03 min
